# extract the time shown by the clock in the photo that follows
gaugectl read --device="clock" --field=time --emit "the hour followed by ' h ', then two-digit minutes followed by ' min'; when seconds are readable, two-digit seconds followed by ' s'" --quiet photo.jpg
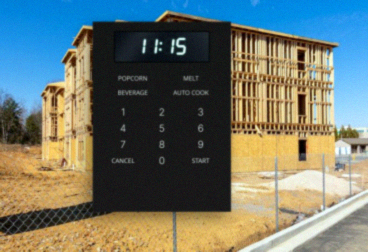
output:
11 h 15 min
